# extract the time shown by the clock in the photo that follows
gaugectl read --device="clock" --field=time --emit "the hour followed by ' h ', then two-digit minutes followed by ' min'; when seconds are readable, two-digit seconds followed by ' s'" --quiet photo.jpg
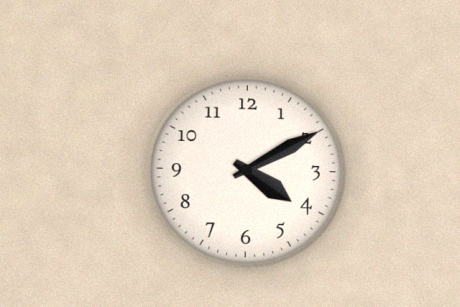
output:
4 h 10 min
